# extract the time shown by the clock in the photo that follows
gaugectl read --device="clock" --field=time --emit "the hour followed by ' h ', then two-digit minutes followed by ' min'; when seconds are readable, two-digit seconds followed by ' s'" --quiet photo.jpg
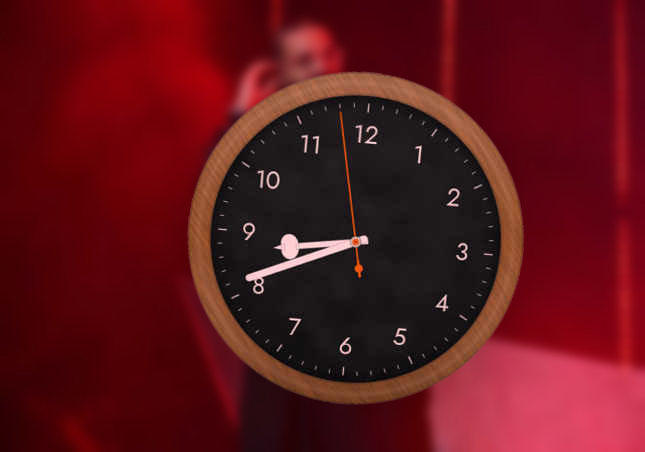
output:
8 h 40 min 58 s
